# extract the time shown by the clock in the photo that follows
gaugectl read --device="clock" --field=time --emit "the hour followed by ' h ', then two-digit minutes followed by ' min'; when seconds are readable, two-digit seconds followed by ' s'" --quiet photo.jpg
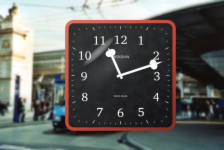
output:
11 h 12 min
